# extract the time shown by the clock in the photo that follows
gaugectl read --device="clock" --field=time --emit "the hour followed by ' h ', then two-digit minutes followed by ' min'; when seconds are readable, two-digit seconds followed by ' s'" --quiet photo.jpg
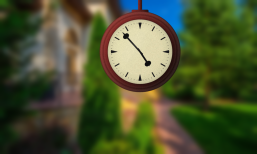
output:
4 h 53 min
